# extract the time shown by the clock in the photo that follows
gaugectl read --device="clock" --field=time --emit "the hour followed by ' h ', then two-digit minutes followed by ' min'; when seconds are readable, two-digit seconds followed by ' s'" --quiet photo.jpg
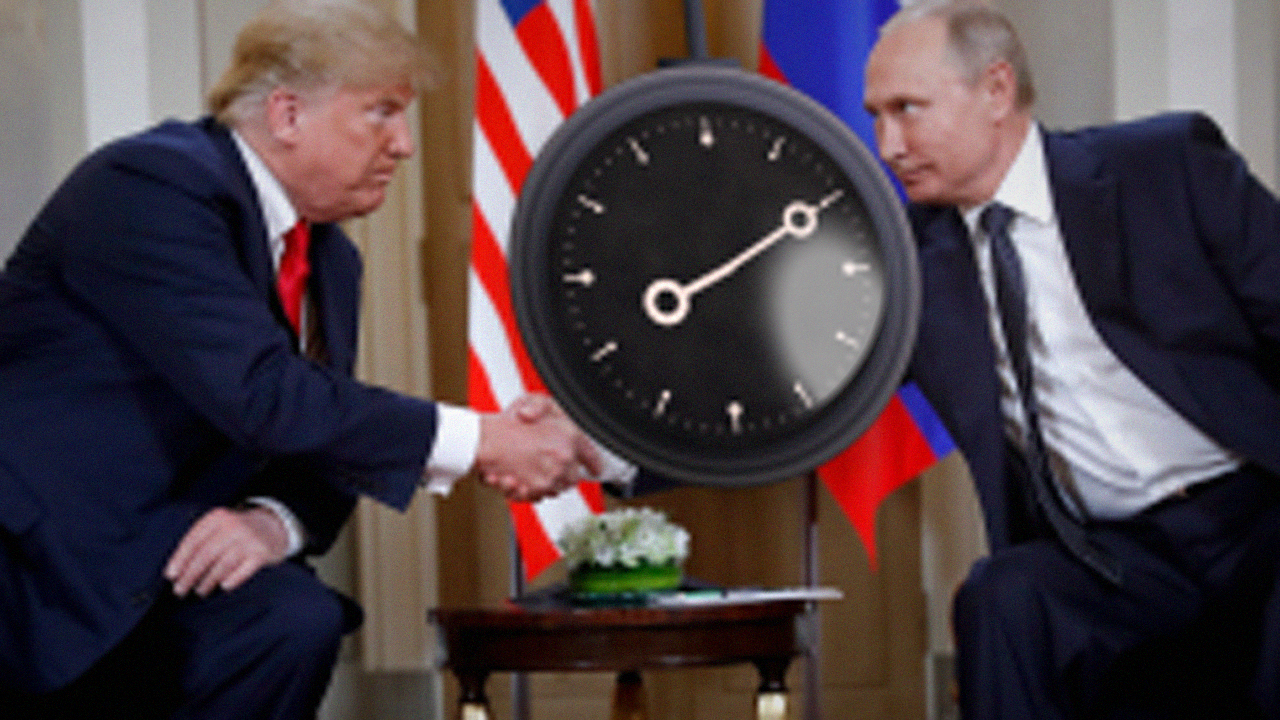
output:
8 h 10 min
